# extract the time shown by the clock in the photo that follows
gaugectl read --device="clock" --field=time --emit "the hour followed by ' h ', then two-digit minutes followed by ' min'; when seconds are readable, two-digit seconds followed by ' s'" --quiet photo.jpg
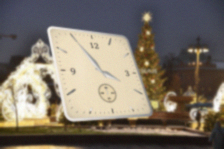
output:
3 h 55 min
